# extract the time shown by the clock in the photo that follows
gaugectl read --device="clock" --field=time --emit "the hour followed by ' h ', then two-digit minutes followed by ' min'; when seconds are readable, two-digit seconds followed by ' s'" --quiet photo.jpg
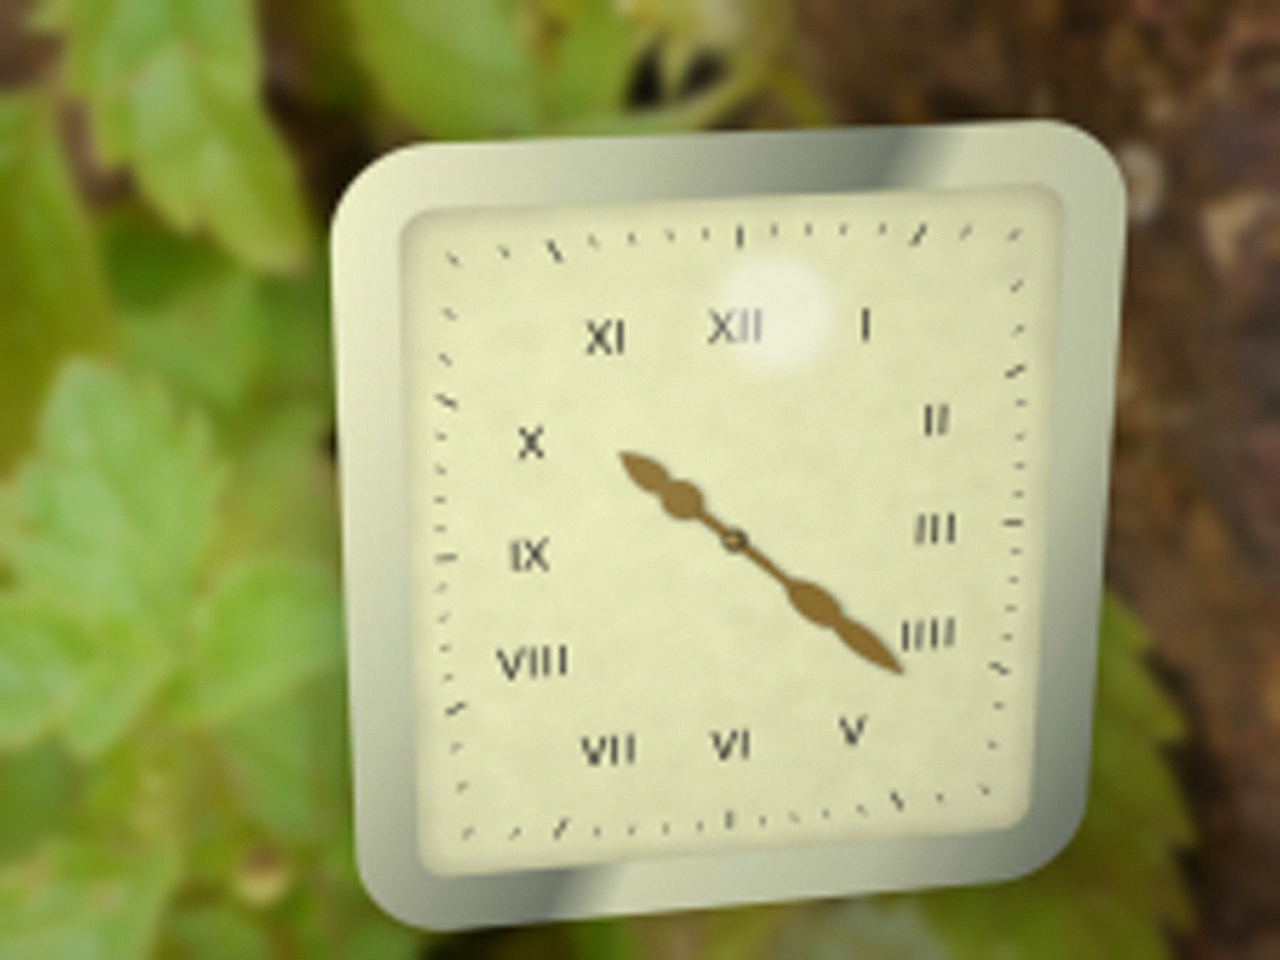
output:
10 h 22 min
